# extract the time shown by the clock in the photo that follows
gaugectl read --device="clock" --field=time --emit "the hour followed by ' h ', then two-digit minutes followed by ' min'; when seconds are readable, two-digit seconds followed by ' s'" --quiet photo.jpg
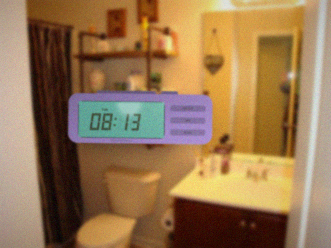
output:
8 h 13 min
